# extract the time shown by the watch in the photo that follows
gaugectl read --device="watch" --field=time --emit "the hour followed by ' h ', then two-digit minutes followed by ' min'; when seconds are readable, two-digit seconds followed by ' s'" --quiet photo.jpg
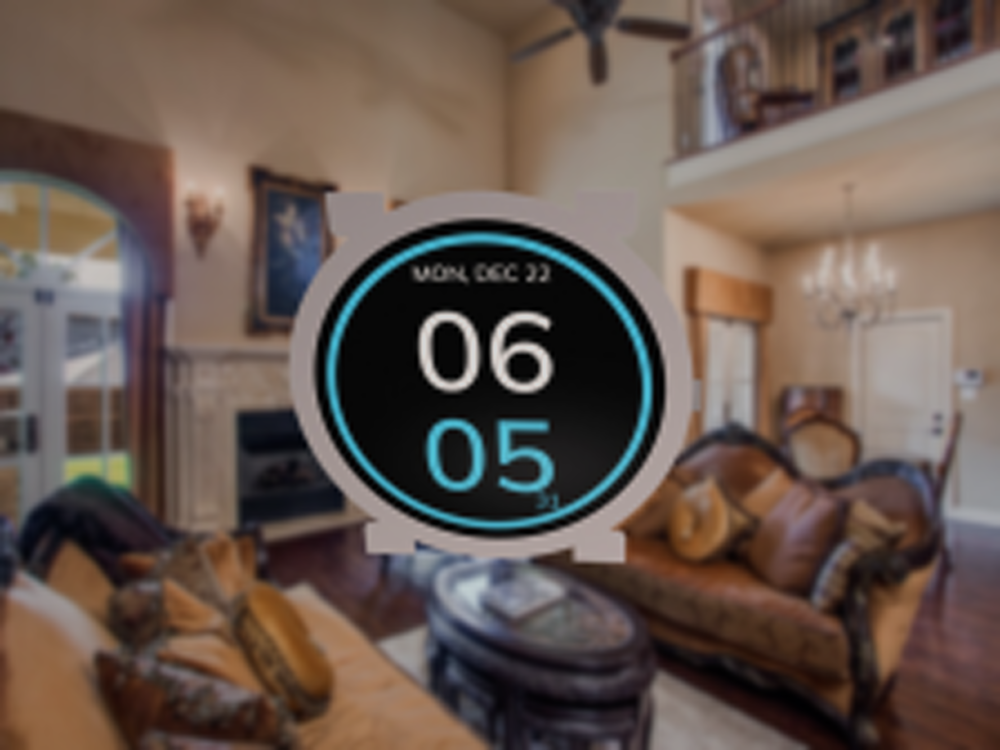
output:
6 h 05 min
